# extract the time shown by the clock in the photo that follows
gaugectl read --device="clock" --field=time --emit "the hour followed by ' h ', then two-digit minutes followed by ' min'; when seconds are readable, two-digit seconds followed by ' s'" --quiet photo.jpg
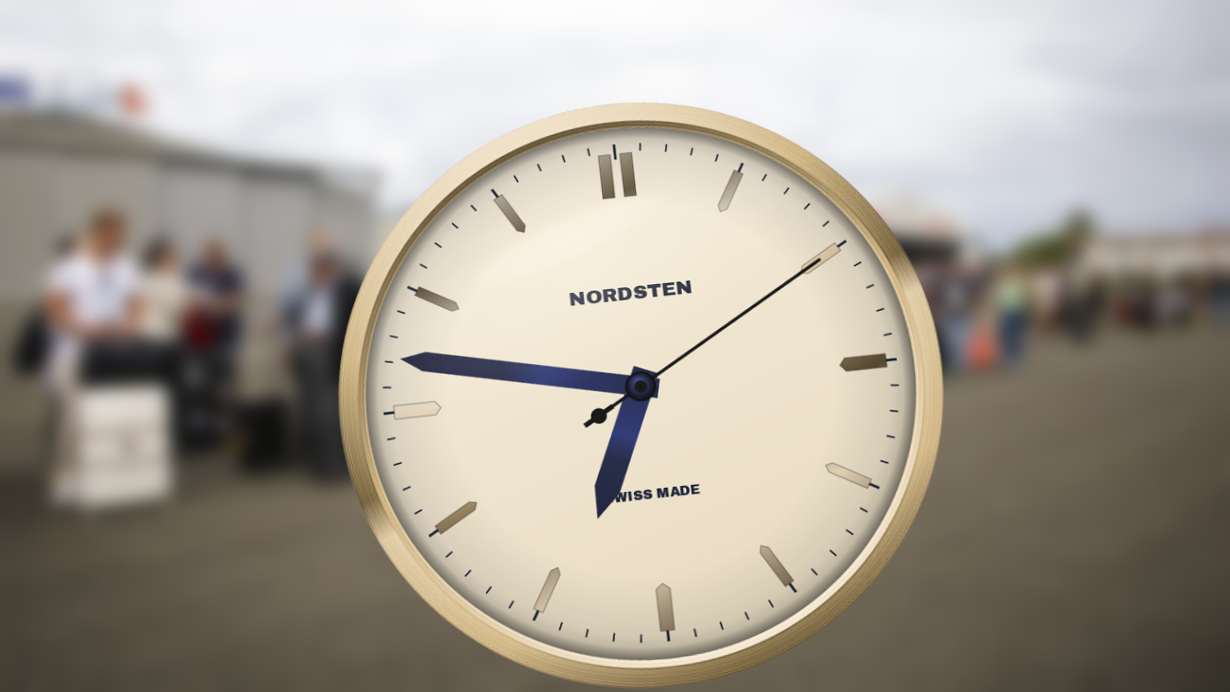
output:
6 h 47 min 10 s
